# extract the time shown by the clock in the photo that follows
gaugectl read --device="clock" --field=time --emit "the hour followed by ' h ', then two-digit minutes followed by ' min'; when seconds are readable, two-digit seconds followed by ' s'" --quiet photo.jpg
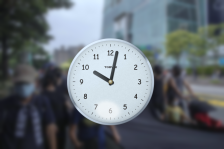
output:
10 h 02 min
